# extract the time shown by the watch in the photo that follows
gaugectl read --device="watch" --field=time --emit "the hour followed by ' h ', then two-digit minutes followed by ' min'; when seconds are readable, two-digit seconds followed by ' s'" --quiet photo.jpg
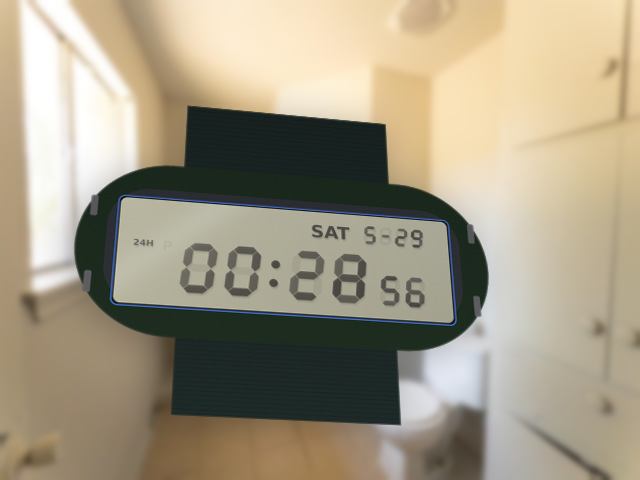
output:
0 h 28 min 56 s
